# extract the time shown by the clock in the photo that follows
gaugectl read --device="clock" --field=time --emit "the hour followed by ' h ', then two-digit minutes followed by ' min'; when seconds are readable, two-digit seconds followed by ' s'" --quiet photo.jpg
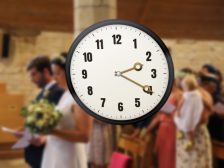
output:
2 h 20 min
